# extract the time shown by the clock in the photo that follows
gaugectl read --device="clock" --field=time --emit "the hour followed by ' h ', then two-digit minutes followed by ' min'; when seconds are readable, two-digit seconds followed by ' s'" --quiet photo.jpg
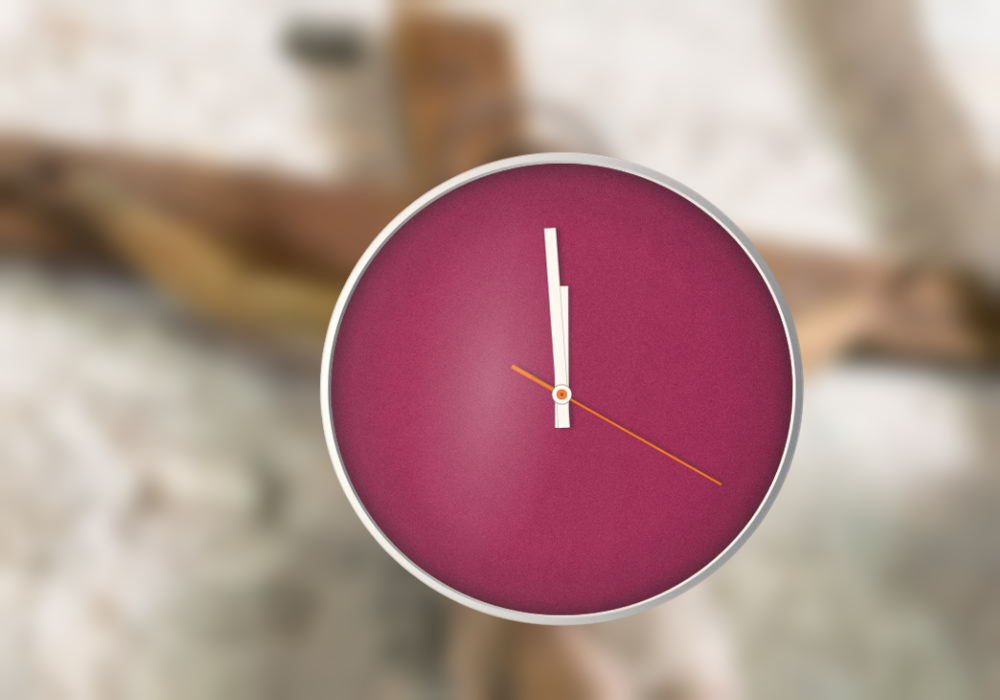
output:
11 h 59 min 20 s
